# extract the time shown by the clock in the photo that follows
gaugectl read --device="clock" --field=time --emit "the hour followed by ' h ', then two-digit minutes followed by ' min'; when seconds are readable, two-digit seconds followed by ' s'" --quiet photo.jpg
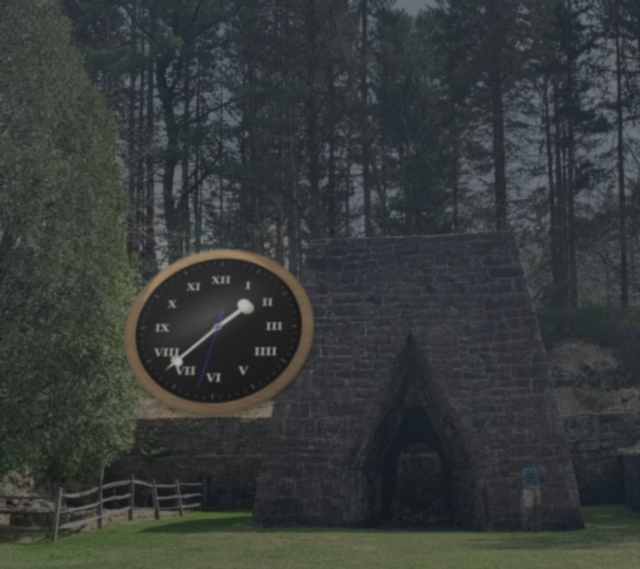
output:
1 h 37 min 32 s
